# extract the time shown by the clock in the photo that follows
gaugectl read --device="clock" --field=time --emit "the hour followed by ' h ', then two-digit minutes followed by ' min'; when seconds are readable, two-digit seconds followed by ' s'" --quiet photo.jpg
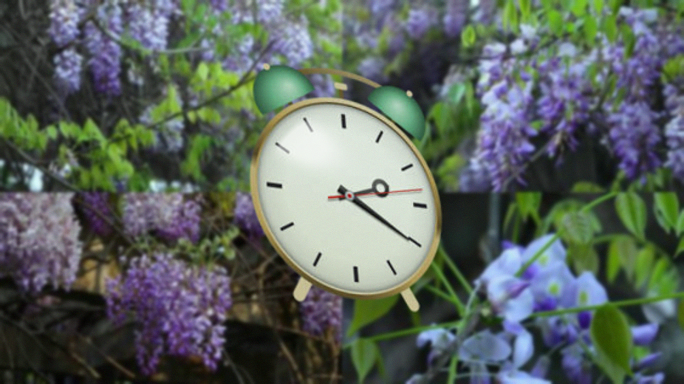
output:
2 h 20 min 13 s
